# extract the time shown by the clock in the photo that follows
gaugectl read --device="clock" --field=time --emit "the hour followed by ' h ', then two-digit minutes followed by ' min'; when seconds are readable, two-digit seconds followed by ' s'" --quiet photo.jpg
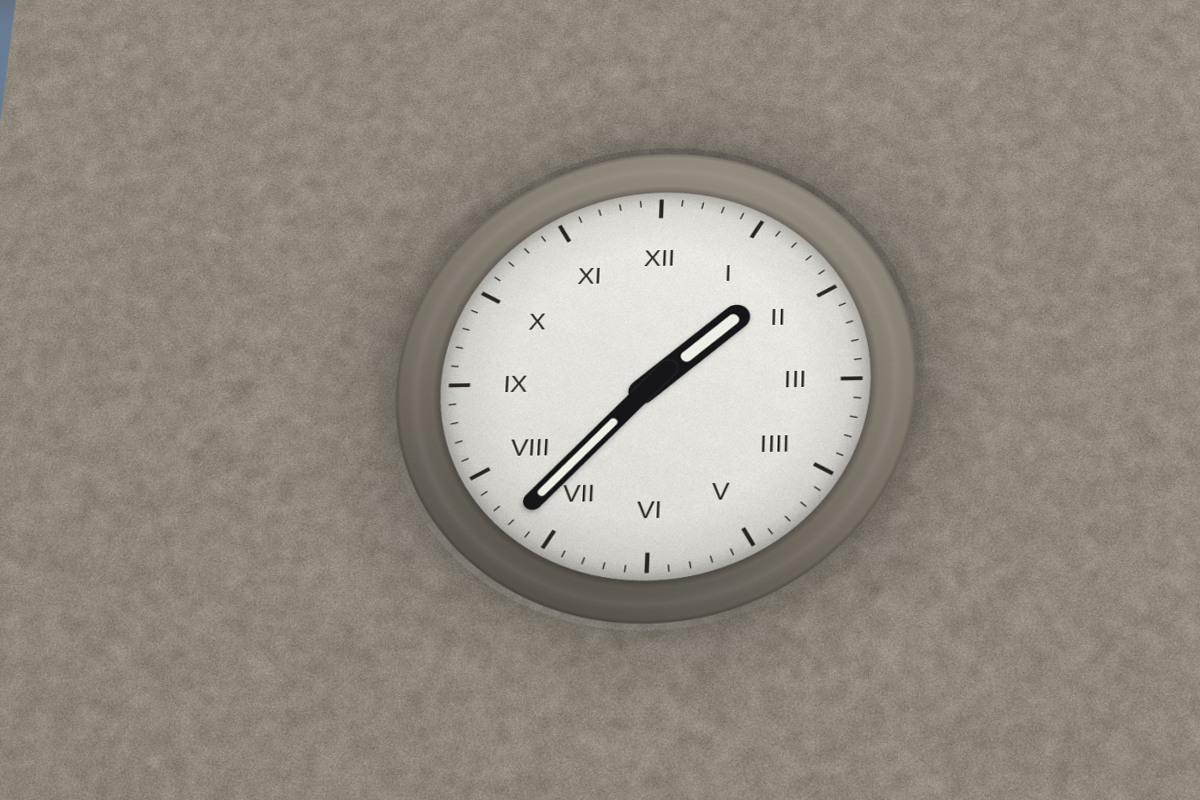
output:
1 h 37 min
